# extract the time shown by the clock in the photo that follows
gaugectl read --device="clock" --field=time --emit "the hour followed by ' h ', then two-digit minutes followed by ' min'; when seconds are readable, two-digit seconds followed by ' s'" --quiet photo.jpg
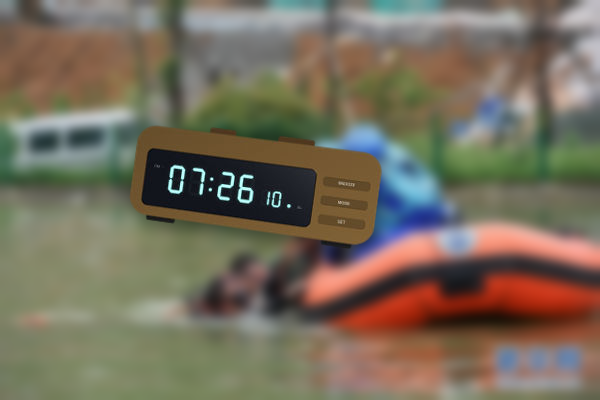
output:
7 h 26 min 10 s
